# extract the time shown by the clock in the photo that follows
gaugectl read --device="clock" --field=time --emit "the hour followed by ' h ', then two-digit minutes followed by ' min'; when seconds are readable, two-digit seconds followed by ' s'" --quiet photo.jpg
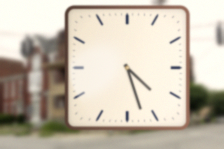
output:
4 h 27 min
